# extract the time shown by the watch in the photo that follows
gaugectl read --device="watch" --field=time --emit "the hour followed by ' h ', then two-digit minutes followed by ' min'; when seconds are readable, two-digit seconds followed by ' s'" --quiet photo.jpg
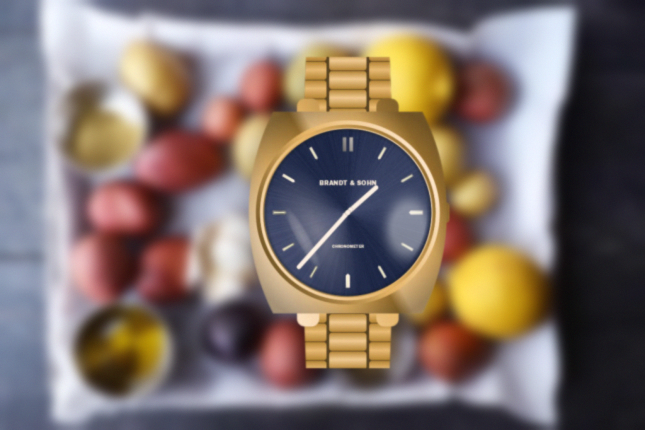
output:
1 h 37 min
